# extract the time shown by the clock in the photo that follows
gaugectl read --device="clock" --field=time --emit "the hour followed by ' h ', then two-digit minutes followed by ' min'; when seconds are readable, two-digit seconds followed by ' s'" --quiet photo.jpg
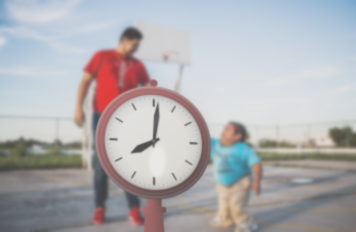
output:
8 h 01 min
